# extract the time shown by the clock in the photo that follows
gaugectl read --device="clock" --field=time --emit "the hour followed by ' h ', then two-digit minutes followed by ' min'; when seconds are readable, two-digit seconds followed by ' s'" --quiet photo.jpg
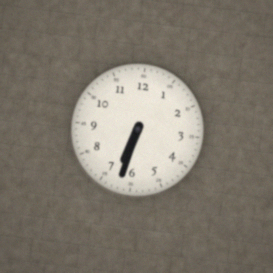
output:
6 h 32 min
